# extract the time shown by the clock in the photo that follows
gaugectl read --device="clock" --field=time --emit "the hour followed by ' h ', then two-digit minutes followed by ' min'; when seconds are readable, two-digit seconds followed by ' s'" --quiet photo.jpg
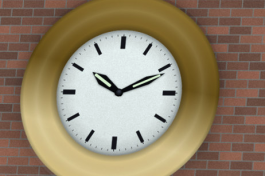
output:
10 h 11 min
